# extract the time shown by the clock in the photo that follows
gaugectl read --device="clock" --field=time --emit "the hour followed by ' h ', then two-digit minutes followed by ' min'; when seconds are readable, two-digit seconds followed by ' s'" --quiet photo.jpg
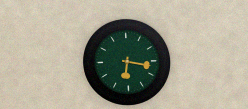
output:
6 h 17 min
